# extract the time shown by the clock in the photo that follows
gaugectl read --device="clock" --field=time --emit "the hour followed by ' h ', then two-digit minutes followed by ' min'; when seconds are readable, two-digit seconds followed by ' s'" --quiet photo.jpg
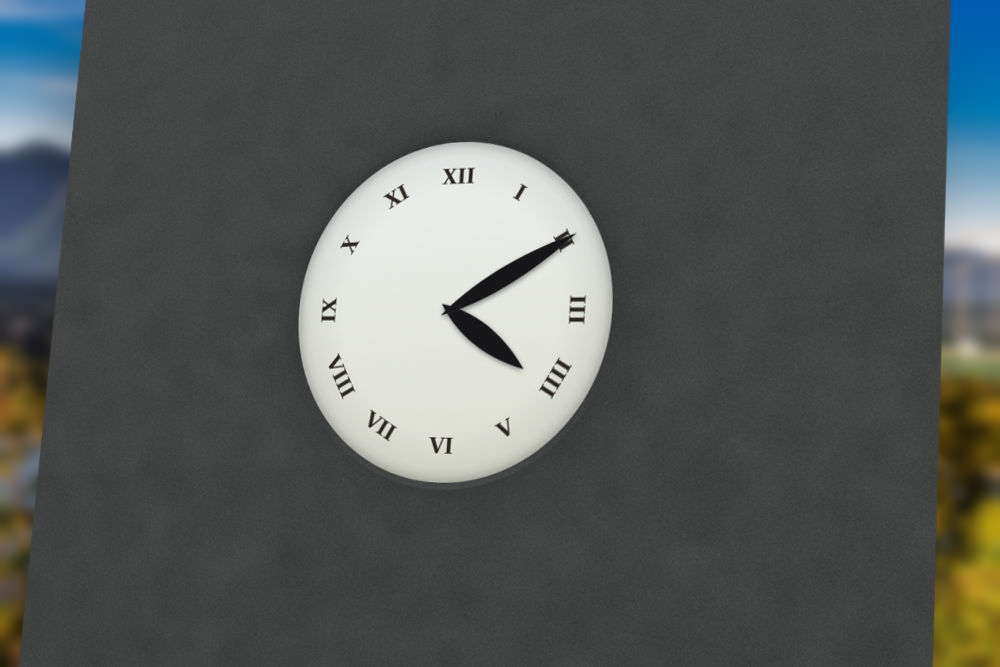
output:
4 h 10 min
